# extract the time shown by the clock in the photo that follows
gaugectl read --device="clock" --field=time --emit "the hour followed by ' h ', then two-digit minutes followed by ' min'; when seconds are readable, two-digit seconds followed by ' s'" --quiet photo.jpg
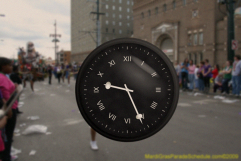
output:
9 h 26 min
